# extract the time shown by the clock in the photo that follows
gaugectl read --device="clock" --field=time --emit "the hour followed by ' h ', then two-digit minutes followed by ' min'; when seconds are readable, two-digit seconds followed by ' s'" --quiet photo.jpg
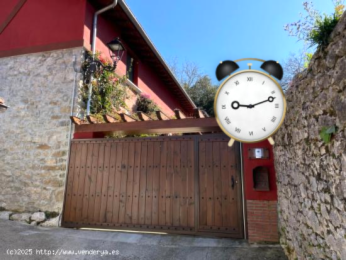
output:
9 h 12 min
